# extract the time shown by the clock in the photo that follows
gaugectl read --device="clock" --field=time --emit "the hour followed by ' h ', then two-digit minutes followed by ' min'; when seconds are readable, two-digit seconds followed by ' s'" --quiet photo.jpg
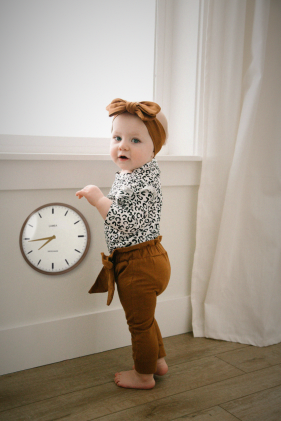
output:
7 h 44 min
